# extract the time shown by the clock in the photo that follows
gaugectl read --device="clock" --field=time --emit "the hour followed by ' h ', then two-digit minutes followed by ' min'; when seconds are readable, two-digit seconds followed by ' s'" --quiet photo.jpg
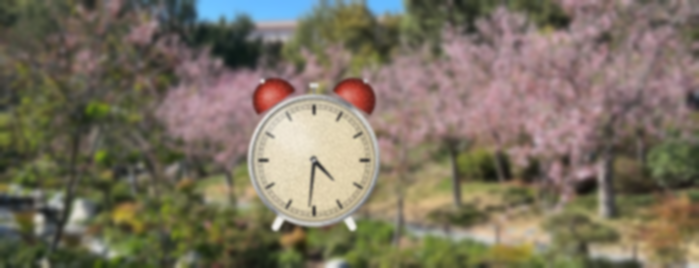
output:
4 h 31 min
